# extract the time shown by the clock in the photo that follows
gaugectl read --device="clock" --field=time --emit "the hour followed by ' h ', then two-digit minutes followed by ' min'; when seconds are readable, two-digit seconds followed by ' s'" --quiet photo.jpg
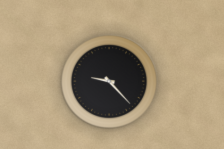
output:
9 h 23 min
